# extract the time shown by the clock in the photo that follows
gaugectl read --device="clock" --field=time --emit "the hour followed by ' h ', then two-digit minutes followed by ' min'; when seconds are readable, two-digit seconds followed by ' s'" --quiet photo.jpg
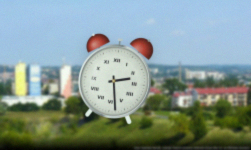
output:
2 h 28 min
